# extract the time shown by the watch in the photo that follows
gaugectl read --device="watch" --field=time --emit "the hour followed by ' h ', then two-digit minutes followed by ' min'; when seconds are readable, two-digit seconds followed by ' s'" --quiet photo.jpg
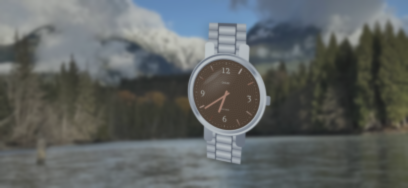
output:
6 h 39 min
